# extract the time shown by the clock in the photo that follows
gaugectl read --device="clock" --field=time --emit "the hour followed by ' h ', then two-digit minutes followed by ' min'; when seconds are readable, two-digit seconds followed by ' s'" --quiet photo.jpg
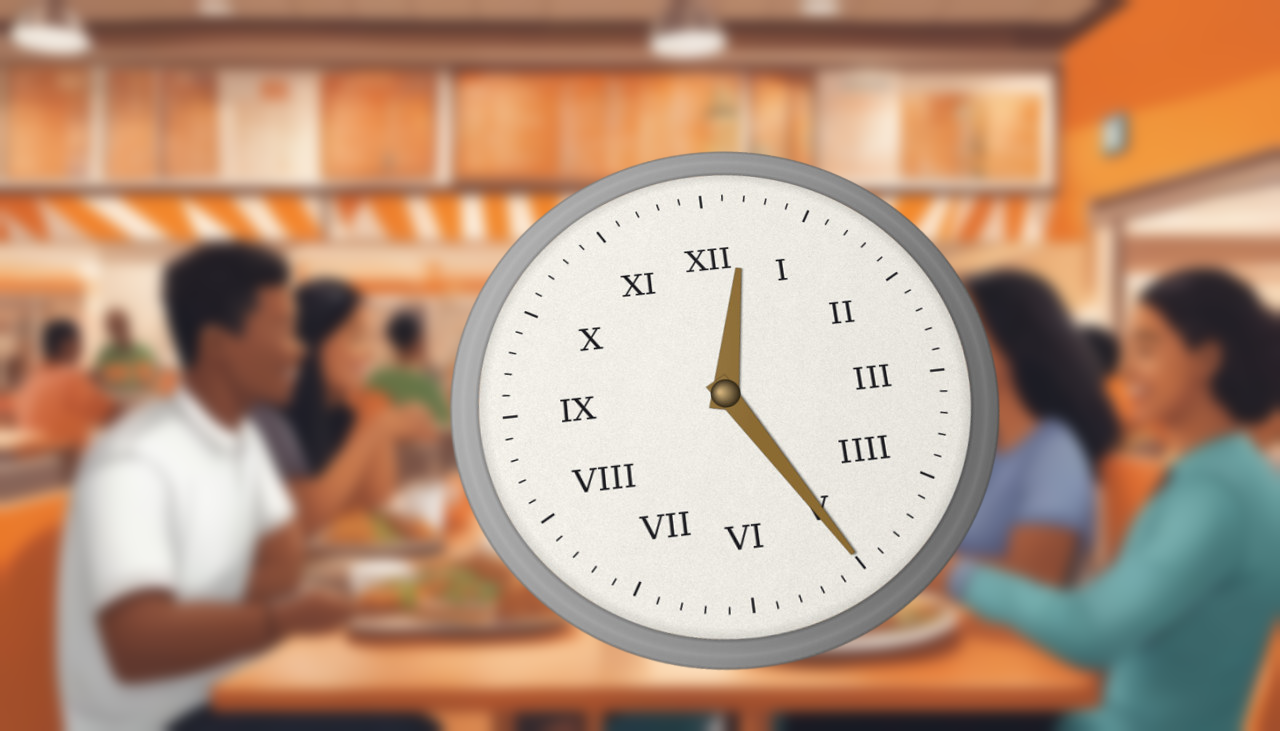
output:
12 h 25 min
